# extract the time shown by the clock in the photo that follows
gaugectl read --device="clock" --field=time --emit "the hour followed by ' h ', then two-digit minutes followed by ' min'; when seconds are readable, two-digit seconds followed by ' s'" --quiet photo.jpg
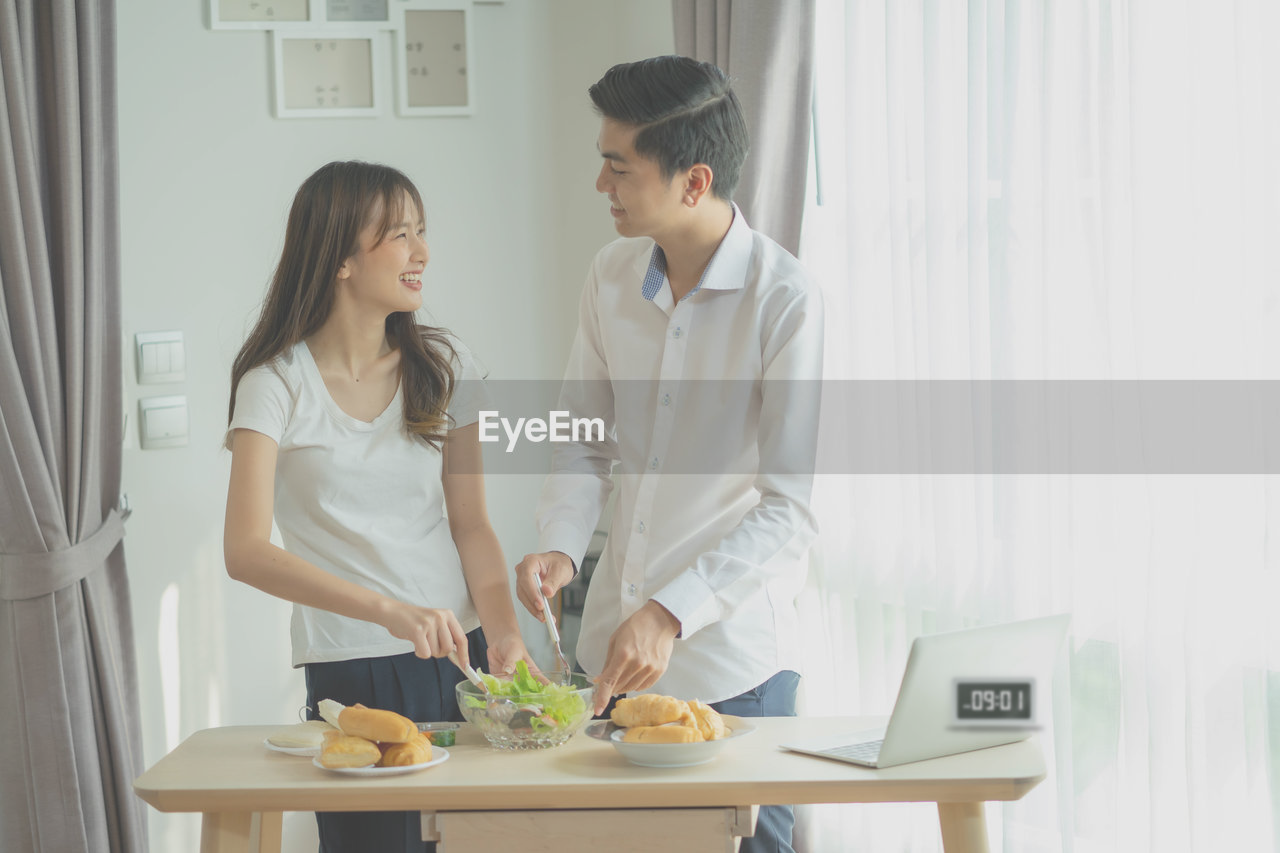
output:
9 h 01 min
